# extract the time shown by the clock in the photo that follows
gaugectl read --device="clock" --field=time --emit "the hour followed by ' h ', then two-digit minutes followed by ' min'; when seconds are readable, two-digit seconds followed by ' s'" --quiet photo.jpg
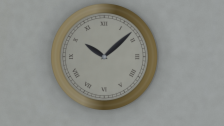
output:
10 h 08 min
